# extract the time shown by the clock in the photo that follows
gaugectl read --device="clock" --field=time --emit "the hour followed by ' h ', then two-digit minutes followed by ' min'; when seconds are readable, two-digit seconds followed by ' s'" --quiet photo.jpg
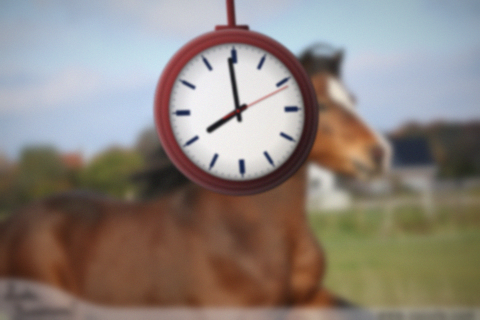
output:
7 h 59 min 11 s
